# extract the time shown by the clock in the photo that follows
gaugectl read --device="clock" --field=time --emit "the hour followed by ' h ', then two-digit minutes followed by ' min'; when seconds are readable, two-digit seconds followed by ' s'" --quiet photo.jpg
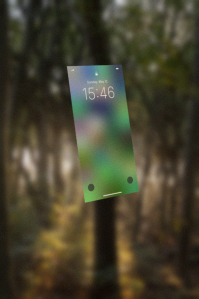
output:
15 h 46 min
